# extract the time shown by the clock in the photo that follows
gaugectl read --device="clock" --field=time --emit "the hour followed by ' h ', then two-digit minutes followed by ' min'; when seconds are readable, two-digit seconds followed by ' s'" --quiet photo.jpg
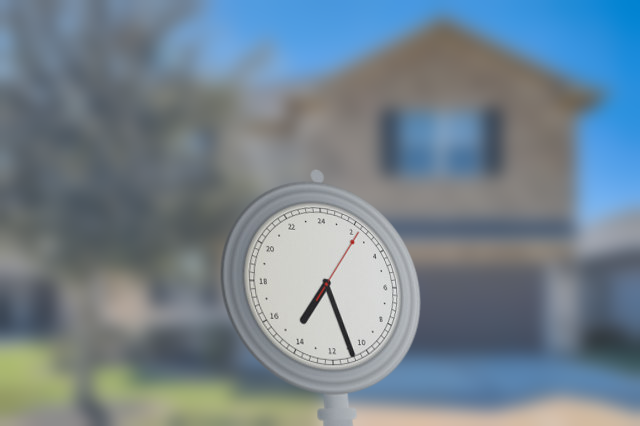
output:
14 h 27 min 06 s
